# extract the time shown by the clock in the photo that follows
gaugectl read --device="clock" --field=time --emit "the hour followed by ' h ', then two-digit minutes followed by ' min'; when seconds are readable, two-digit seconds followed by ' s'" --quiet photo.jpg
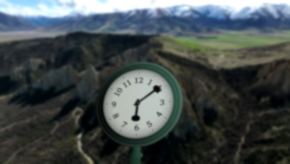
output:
6 h 09 min
